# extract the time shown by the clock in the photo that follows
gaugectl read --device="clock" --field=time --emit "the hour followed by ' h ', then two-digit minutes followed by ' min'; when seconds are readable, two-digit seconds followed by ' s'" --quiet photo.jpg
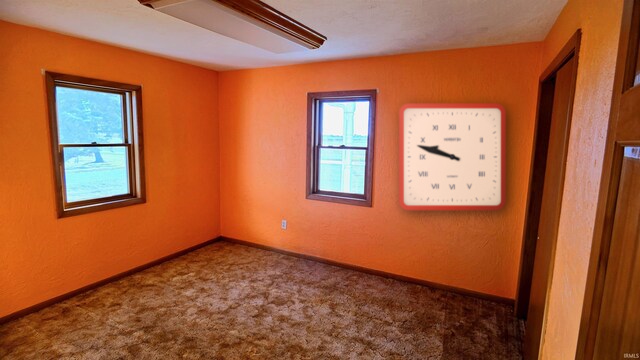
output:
9 h 48 min
